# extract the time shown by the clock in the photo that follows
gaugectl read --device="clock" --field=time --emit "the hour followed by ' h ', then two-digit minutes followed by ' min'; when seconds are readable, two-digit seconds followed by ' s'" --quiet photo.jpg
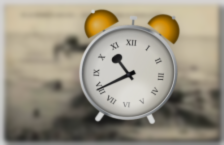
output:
10 h 40 min
